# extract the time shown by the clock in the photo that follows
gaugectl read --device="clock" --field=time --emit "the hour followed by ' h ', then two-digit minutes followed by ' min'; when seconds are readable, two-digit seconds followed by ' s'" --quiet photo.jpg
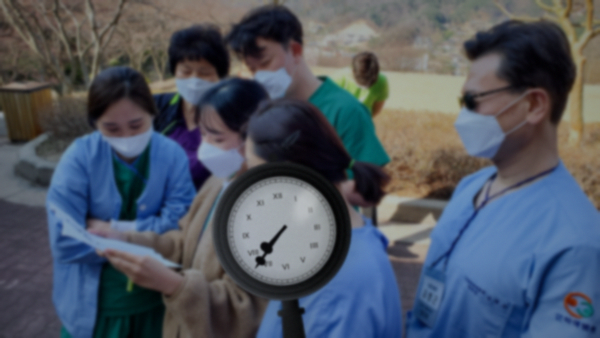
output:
7 h 37 min
